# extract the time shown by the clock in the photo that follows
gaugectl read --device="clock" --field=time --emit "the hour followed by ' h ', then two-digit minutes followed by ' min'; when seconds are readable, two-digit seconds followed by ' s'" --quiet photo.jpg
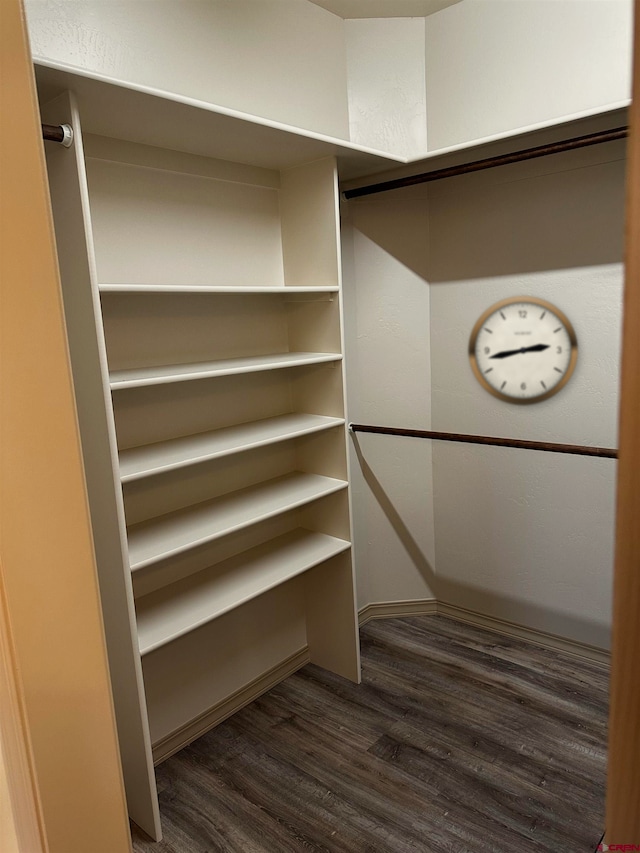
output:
2 h 43 min
